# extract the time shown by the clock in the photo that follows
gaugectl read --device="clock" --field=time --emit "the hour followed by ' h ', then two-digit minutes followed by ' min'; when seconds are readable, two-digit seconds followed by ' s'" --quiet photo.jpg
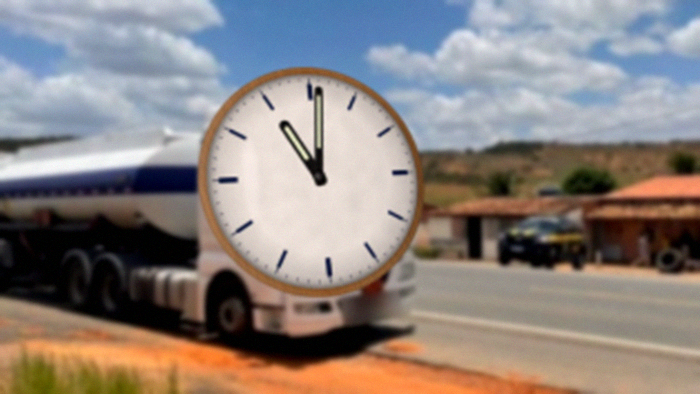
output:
11 h 01 min
